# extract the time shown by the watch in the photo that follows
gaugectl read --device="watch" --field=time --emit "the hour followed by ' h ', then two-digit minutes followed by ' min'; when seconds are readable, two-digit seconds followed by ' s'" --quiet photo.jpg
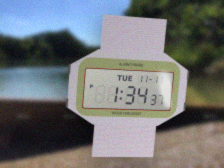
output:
1 h 34 min 37 s
